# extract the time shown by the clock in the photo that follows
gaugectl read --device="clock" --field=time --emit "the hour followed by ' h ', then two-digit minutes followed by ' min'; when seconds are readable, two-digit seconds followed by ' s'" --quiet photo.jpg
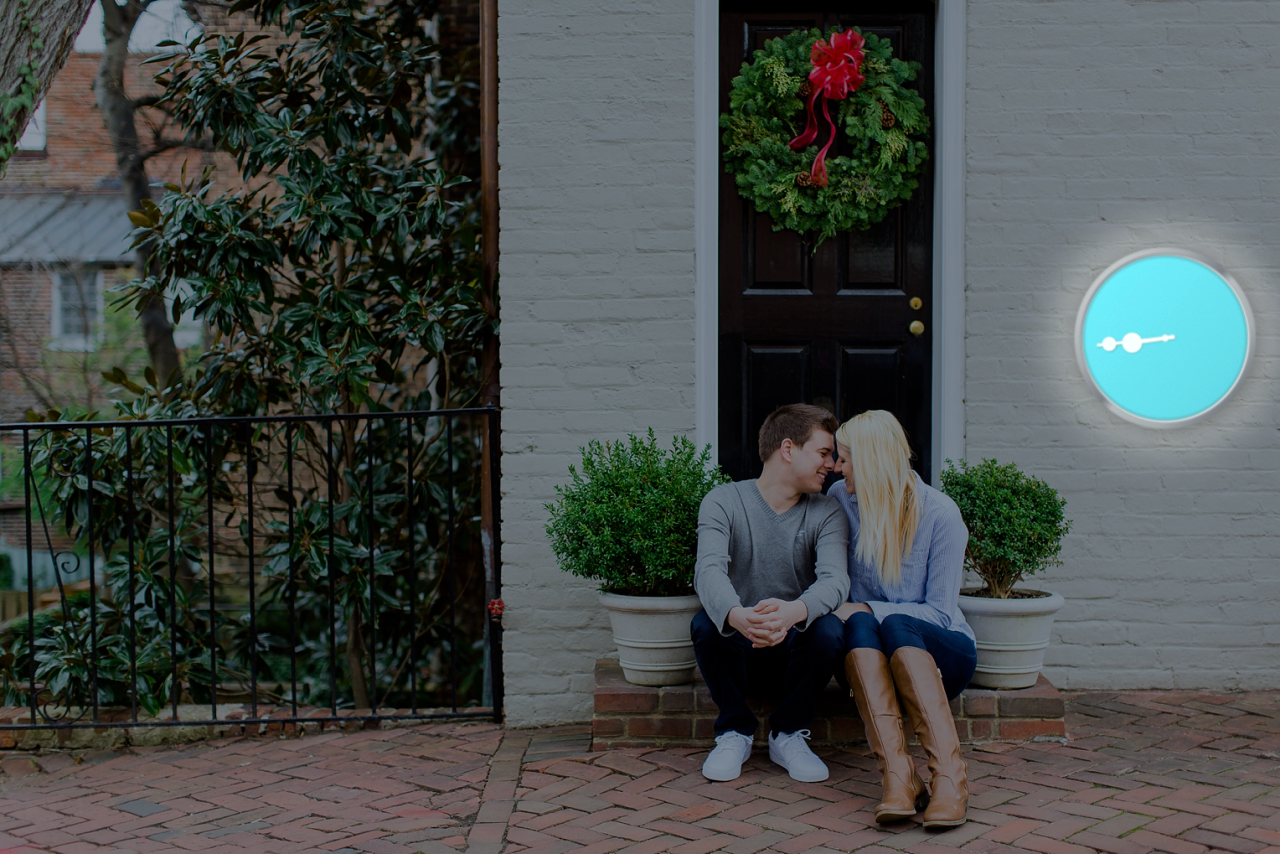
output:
8 h 44 min
